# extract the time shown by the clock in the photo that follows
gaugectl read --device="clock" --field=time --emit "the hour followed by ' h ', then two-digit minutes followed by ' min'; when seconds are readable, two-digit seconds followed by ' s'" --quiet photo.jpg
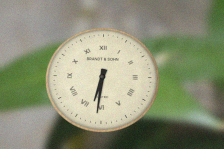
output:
6 h 31 min
